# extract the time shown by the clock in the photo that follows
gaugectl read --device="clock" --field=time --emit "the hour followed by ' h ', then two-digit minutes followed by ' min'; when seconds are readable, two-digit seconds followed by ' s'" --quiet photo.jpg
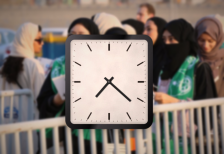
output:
7 h 22 min
